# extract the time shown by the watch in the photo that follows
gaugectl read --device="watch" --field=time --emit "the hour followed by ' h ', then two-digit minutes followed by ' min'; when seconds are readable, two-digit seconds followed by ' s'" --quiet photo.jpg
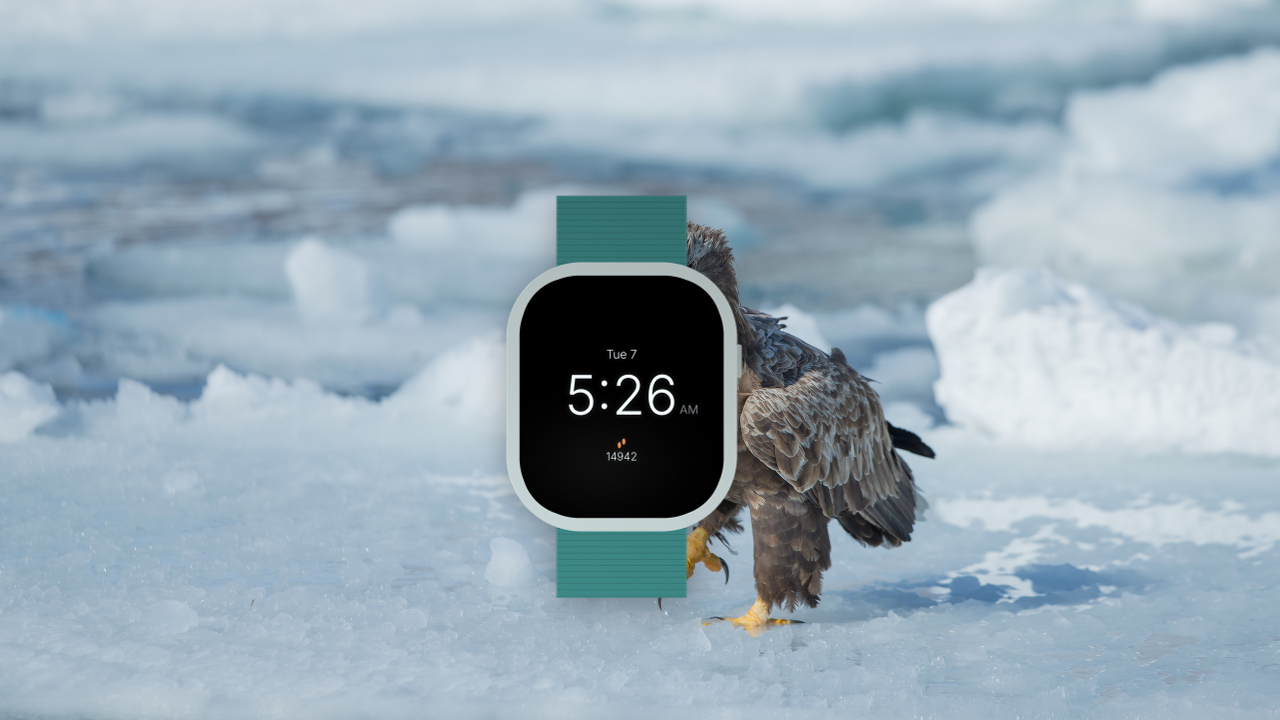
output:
5 h 26 min
